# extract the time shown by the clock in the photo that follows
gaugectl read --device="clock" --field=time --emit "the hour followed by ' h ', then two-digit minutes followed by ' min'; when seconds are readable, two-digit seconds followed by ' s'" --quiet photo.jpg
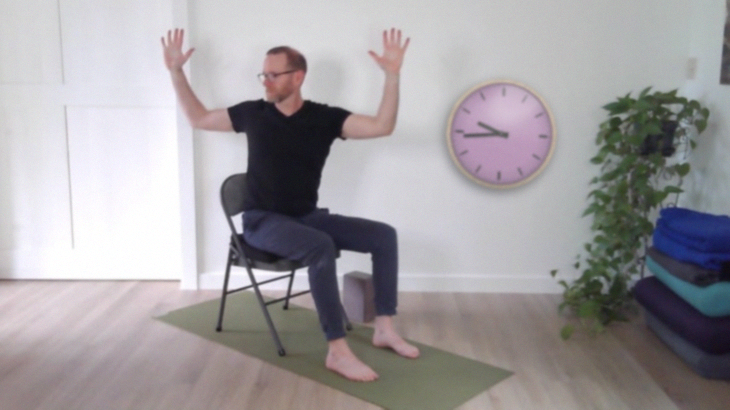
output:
9 h 44 min
